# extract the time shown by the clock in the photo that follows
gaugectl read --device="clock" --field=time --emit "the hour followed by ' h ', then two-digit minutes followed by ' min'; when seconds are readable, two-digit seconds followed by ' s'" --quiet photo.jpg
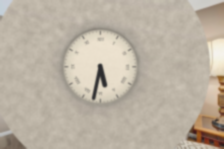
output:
5 h 32 min
